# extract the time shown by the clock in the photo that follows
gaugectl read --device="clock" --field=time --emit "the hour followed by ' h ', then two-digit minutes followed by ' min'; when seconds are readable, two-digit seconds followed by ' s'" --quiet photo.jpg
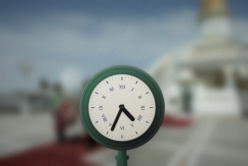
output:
4 h 34 min
